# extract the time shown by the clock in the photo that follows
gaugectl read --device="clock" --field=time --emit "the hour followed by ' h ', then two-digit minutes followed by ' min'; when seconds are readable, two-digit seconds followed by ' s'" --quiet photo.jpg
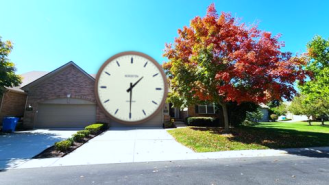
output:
1 h 30 min
